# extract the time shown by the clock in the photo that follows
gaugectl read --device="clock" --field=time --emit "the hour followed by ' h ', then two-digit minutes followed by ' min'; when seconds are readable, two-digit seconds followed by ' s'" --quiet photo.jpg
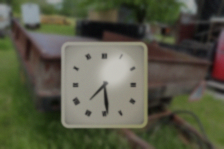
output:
7 h 29 min
